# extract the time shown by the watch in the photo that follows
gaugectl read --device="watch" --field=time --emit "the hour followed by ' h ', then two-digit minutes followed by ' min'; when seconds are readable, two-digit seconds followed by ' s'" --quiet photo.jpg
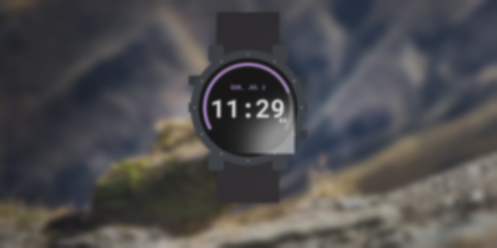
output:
11 h 29 min
